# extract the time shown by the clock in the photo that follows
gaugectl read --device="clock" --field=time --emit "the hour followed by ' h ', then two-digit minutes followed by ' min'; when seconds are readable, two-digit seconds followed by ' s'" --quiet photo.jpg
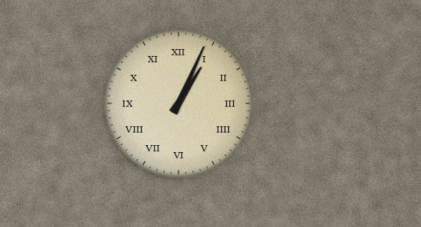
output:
1 h 04 min
